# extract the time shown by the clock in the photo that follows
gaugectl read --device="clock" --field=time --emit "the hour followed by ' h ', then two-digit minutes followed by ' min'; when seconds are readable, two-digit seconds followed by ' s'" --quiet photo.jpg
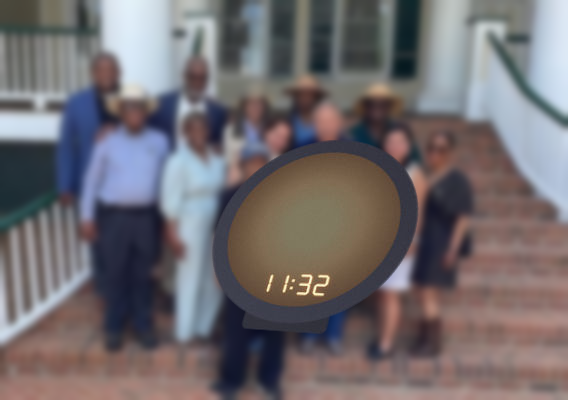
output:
11 h 32 min
